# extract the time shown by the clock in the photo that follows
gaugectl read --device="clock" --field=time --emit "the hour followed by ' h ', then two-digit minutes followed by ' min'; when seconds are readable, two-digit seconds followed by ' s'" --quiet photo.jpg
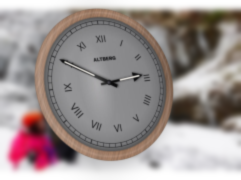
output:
2 h 50 min
